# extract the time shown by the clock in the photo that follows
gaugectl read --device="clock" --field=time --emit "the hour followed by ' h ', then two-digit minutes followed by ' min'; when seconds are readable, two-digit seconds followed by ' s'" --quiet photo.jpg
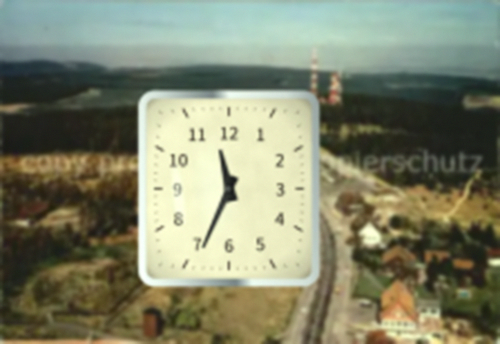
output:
11 h 34 min
